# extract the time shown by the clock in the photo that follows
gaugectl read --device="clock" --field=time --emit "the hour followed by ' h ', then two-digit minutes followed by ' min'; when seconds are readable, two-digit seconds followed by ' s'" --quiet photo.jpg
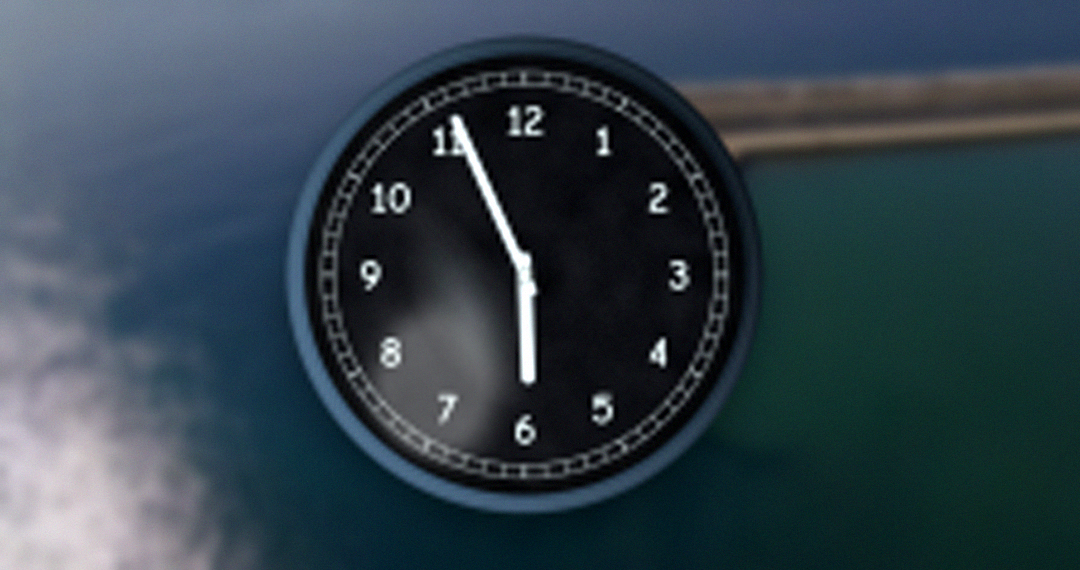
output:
5 h 56 min
